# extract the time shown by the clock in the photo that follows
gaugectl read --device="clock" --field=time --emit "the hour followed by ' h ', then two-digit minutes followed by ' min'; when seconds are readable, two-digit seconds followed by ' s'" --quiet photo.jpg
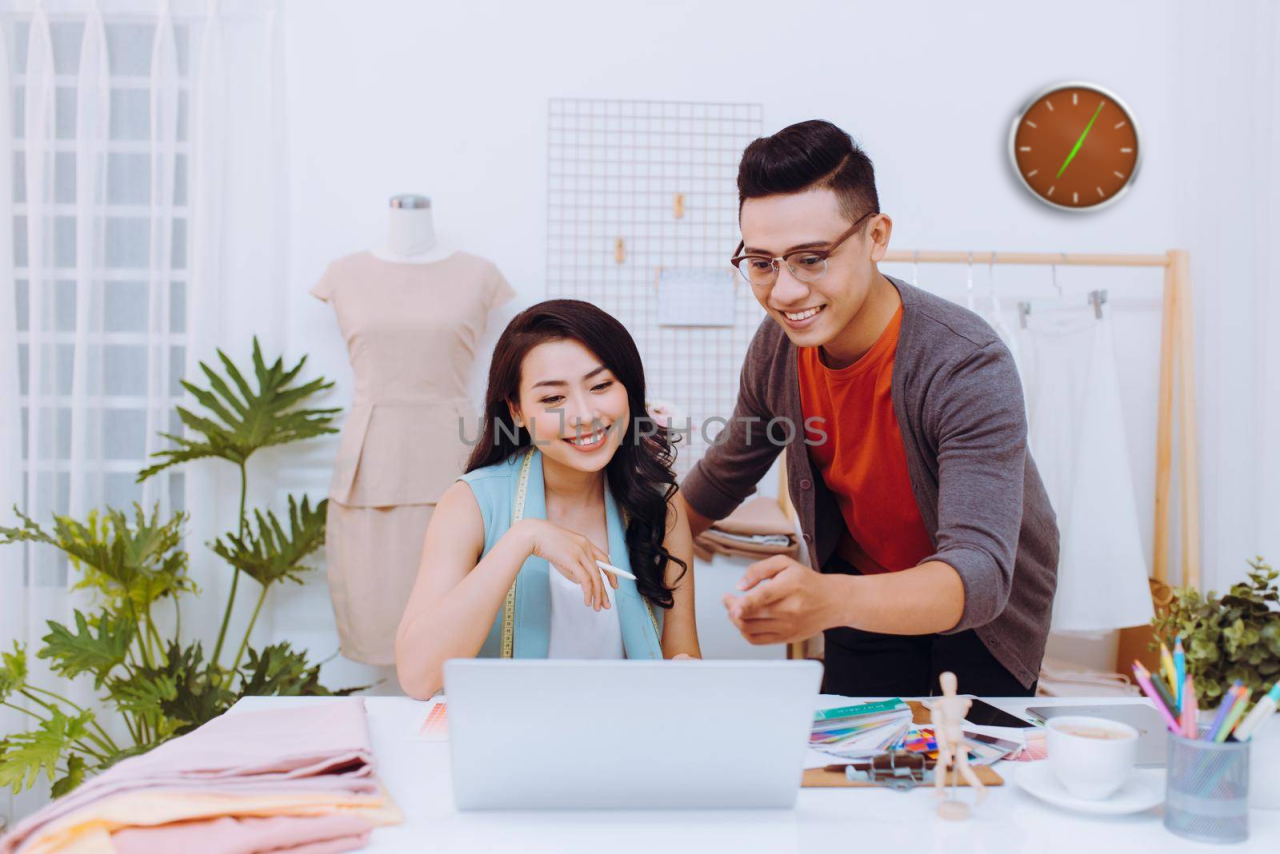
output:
7 h 05 min
